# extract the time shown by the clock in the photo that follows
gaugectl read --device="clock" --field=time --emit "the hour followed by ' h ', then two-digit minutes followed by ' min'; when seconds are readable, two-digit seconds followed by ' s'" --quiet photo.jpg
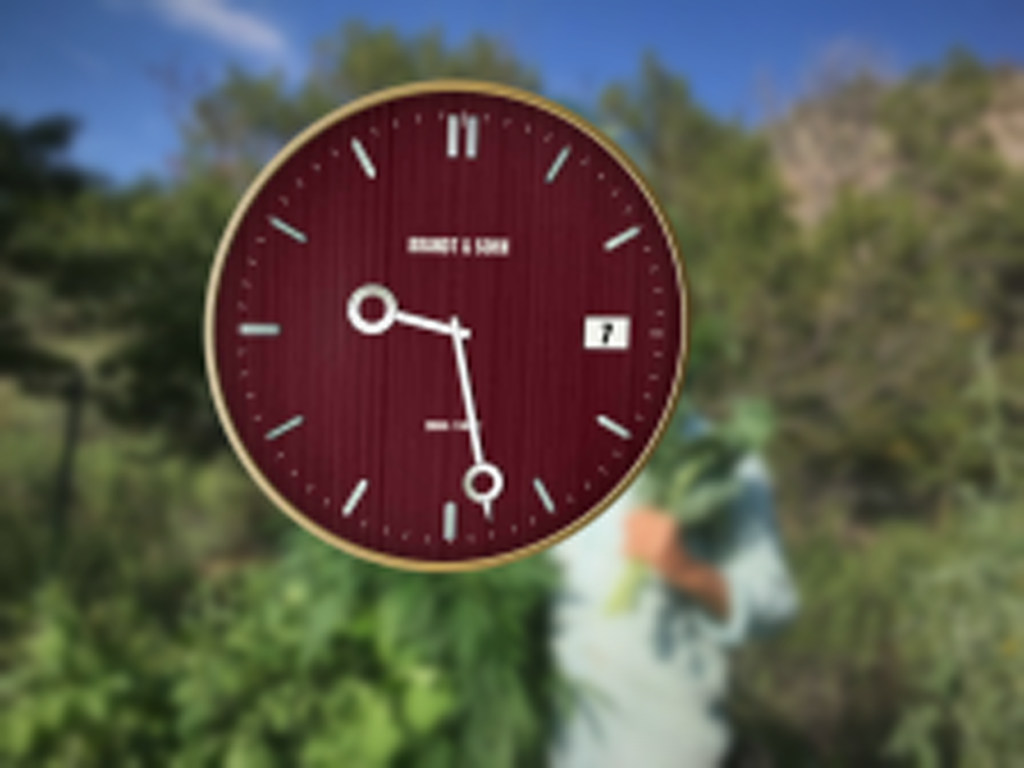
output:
9 h 28 min
